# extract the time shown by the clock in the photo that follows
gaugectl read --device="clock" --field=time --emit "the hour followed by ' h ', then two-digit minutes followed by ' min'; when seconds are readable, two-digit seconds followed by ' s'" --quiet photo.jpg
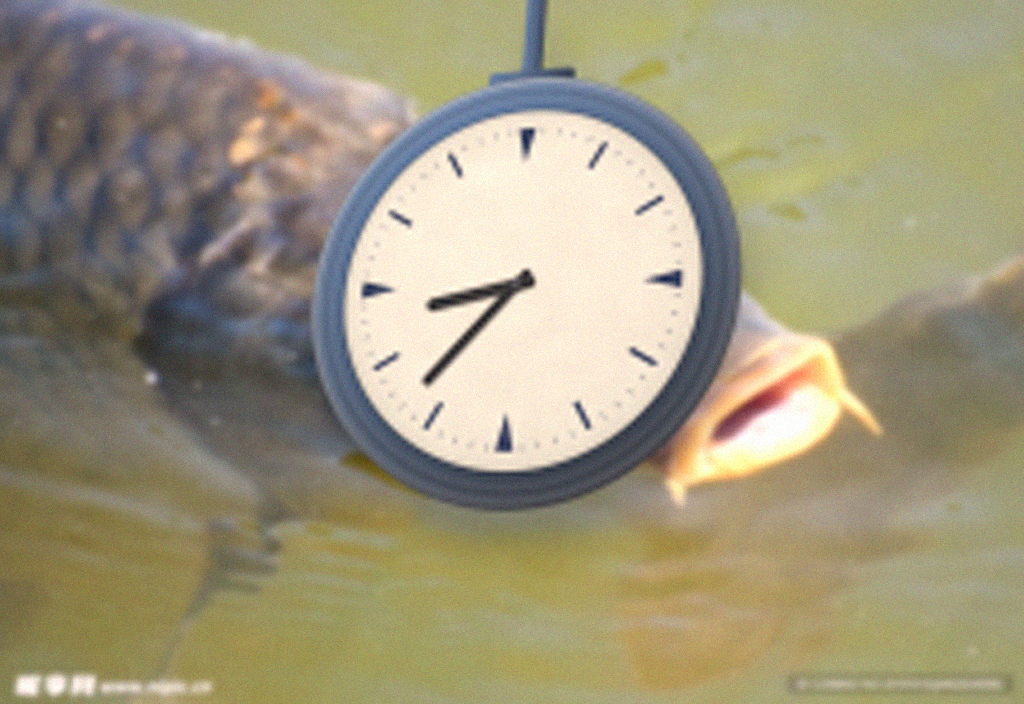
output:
8 h 37 min
